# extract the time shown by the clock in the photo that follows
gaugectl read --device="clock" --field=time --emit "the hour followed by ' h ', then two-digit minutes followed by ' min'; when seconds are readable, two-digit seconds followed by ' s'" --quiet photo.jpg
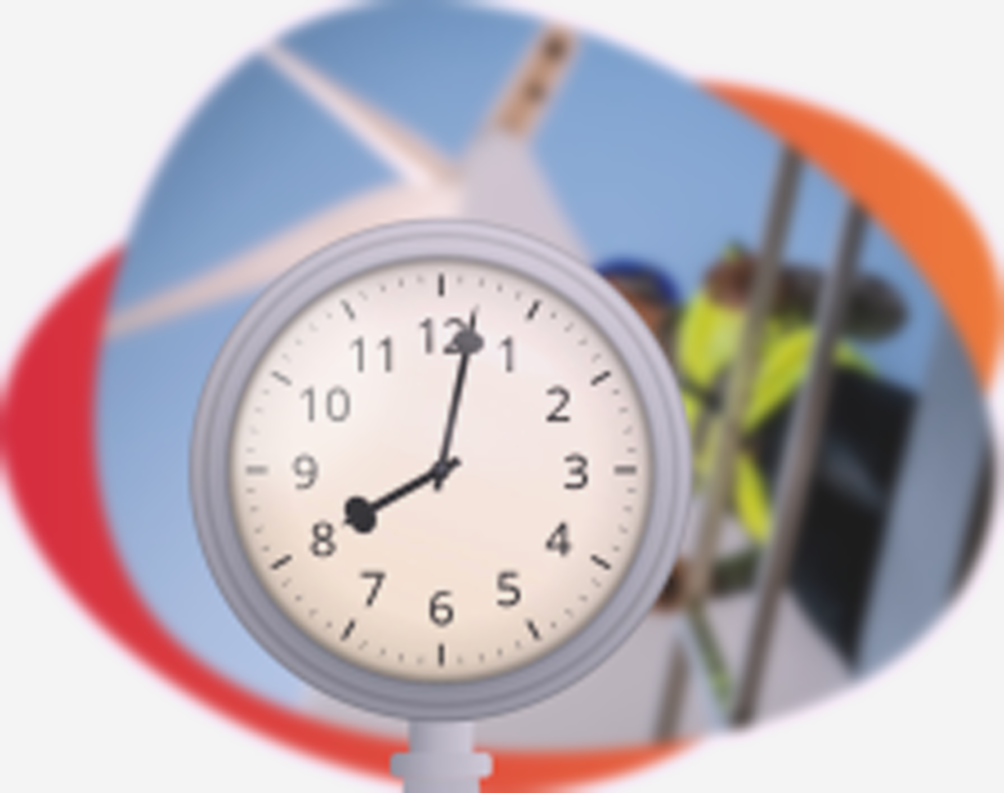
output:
8 h 02 min
